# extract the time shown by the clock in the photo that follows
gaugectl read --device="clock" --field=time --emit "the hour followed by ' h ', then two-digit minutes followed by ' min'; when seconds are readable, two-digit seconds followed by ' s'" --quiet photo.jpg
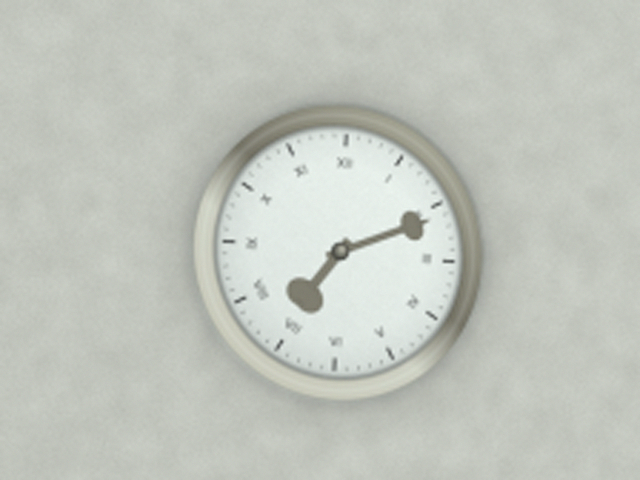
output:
7 h 11 min
